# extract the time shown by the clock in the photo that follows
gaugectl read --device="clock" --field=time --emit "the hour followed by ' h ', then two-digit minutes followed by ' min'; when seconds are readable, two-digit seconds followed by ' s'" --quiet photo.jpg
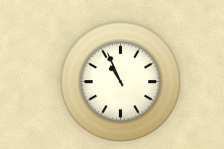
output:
10 h 56 min
